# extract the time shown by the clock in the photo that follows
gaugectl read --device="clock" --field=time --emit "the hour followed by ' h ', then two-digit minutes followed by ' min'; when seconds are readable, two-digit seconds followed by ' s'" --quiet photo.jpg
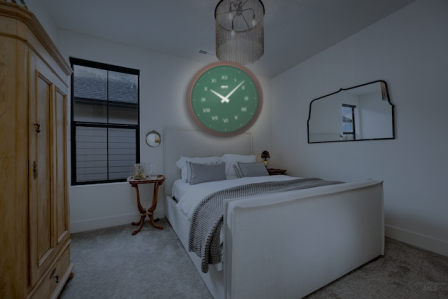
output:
10 h 08 min
